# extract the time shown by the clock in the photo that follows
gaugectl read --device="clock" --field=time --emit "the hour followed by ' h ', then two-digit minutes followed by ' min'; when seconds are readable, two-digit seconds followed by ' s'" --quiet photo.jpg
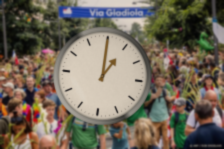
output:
1 h 00 min
